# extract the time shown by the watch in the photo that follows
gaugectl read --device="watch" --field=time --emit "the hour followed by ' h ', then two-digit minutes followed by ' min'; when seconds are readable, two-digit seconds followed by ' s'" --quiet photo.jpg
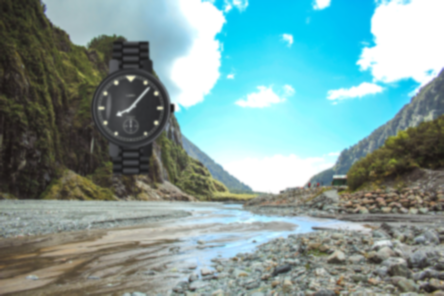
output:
8 h 07 min
